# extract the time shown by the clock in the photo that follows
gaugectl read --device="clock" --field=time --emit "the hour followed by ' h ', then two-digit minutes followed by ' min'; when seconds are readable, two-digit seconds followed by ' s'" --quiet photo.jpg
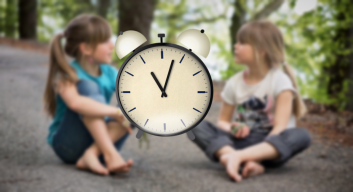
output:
11 h 03 min
